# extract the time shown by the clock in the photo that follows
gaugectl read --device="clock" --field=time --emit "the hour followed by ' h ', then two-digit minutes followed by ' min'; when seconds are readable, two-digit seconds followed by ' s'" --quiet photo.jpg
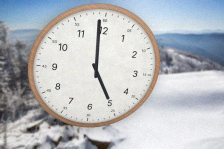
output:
4 h 59 min
